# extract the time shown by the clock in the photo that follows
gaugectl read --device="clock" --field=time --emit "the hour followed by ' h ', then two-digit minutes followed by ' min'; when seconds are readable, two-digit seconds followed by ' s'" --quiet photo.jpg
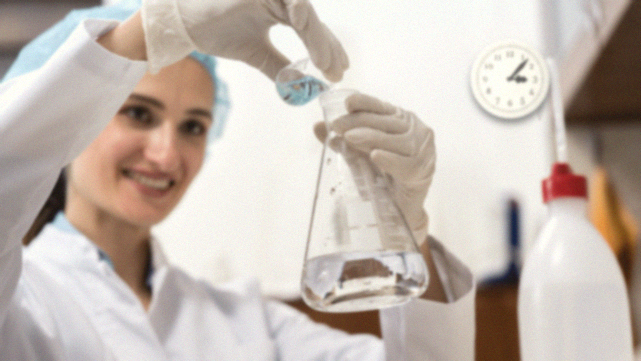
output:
3 h 07 min
